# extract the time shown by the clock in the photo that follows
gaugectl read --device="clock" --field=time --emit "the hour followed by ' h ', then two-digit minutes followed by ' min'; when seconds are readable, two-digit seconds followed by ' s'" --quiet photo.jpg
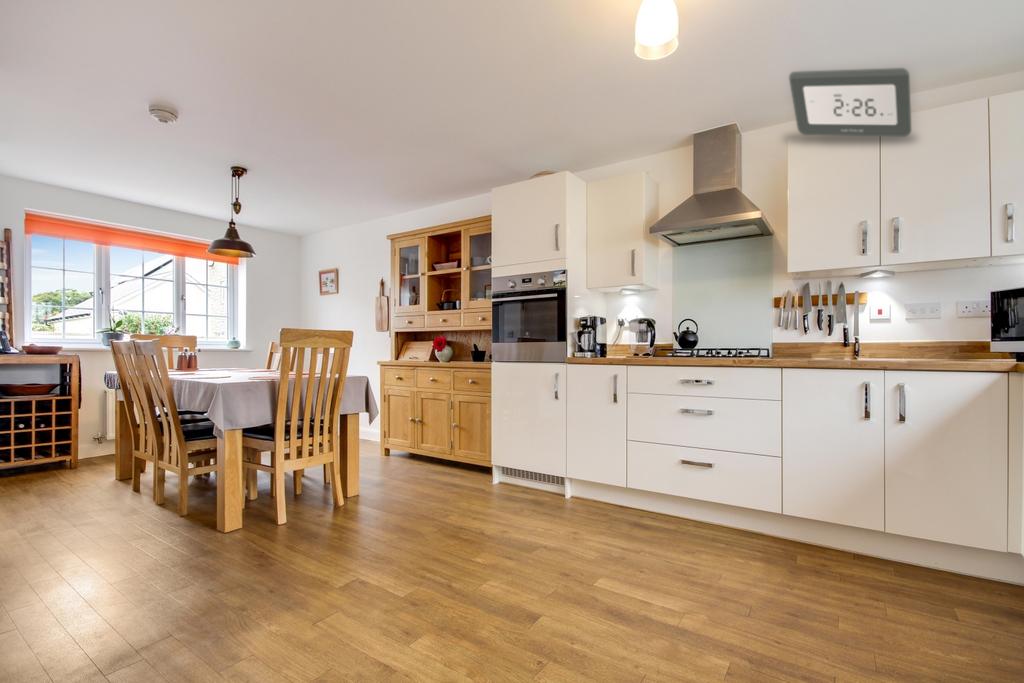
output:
2 h 26 min
